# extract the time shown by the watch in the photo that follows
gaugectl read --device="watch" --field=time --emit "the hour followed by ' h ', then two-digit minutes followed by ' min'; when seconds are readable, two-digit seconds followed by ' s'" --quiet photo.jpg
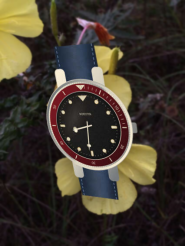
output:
8 h 31 min
